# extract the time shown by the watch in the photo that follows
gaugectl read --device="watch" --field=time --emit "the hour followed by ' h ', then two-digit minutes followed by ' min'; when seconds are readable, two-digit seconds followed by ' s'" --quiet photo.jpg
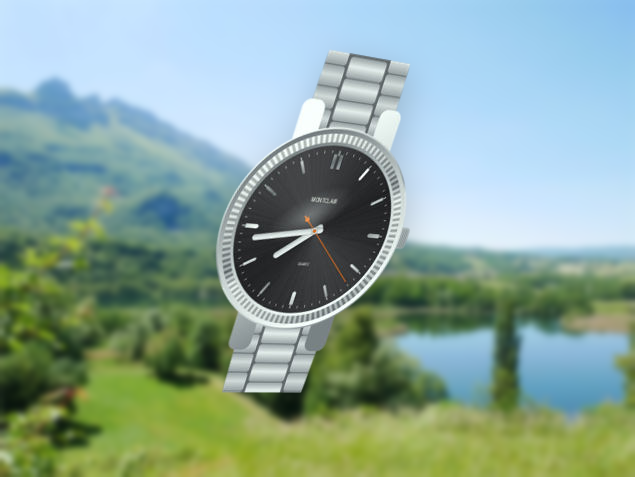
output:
7 h 43 min 22 s
